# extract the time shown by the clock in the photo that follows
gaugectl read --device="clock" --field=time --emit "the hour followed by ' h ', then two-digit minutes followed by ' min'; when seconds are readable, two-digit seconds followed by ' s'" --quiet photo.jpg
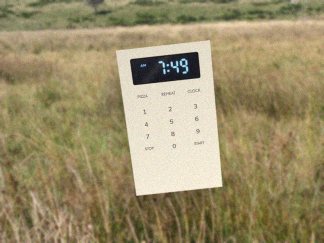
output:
7 h 49 min
